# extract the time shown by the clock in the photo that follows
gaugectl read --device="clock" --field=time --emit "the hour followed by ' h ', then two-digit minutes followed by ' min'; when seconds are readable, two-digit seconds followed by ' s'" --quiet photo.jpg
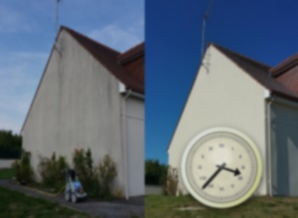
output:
3 h 37 min
